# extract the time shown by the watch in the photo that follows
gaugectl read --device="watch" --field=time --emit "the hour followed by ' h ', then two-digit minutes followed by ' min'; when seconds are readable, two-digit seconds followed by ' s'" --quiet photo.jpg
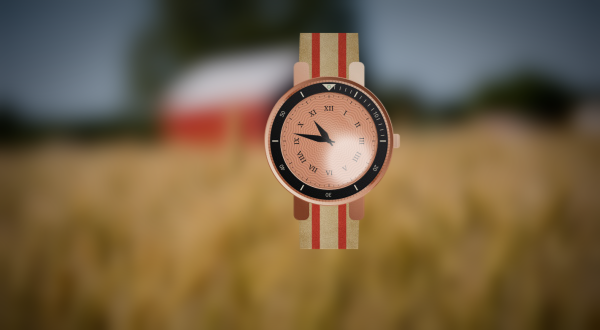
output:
10 h 47 min
